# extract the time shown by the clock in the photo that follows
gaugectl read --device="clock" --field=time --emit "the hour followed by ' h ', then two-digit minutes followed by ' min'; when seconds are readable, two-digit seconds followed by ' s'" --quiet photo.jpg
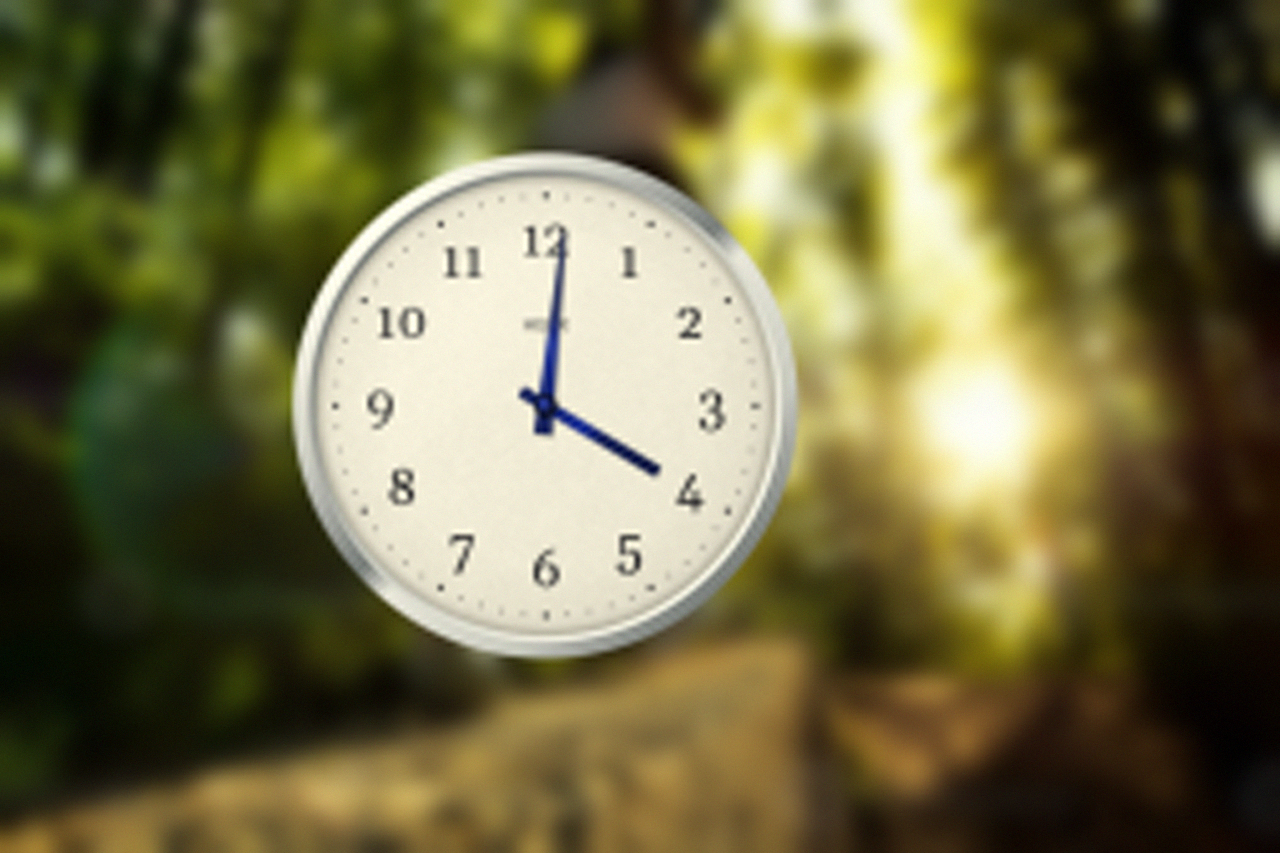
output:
4 h 01 min
